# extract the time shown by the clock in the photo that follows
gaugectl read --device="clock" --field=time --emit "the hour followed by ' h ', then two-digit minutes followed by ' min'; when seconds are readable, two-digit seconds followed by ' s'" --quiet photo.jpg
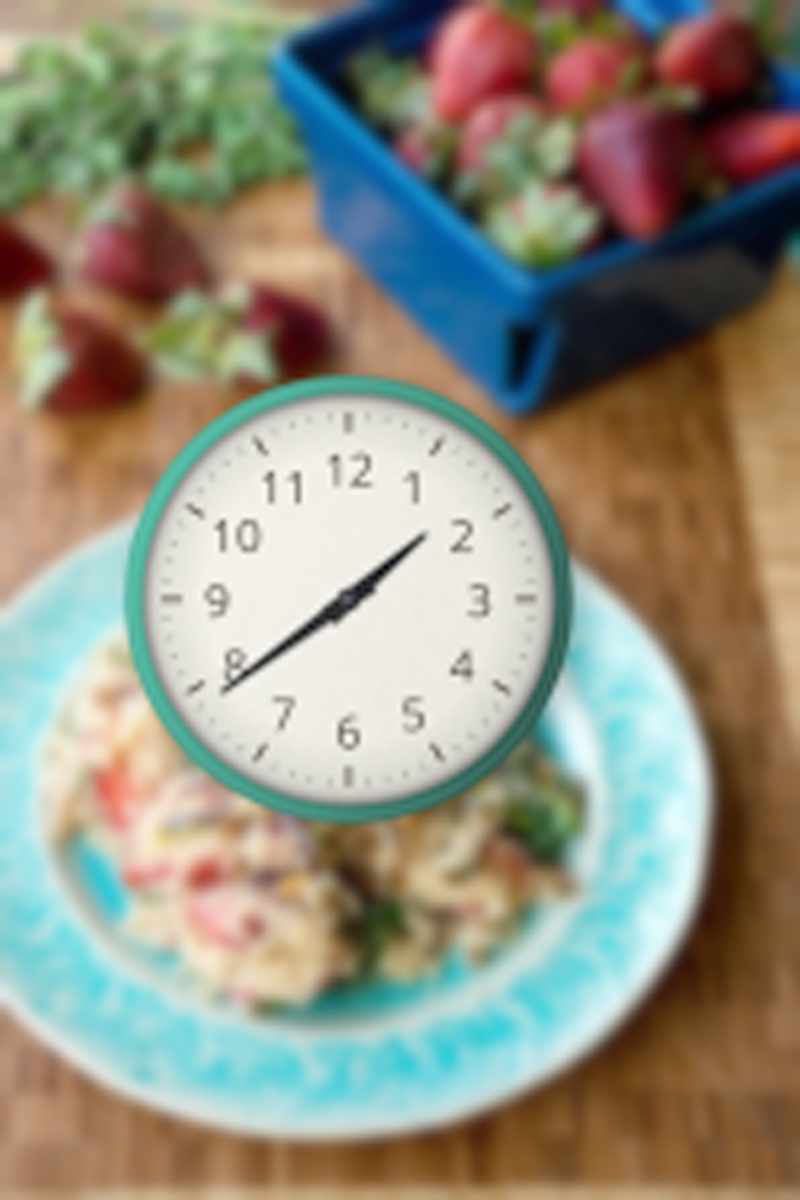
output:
1 h 39 min
